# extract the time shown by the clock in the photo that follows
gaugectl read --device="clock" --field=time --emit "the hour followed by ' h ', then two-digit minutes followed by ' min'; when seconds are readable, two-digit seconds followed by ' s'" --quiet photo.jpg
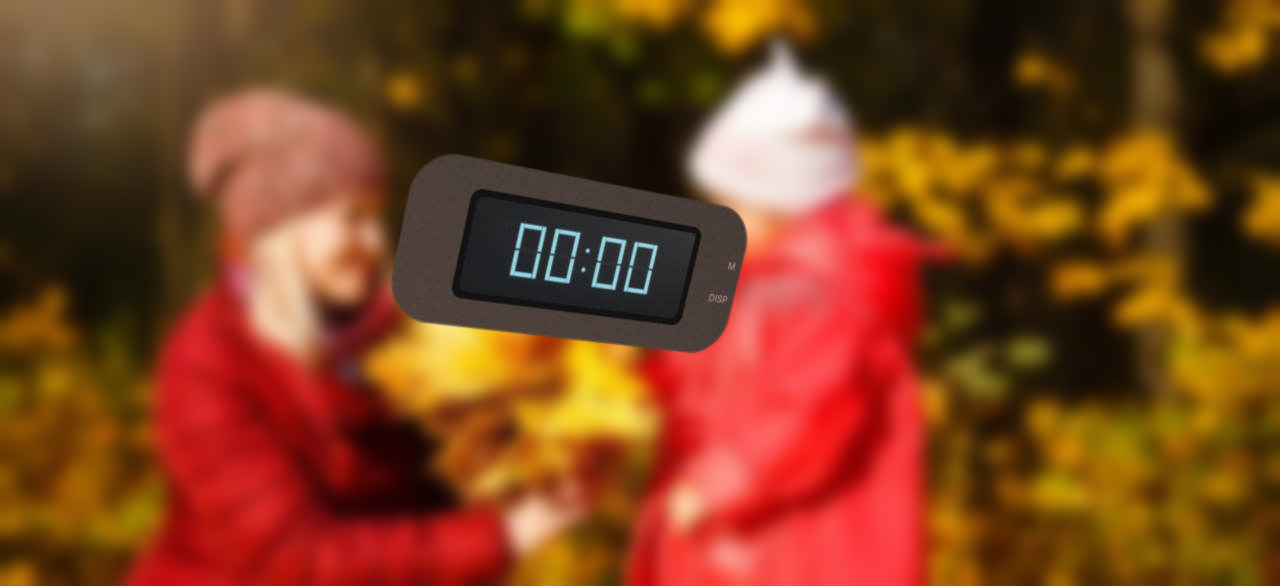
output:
0 h 00 min
